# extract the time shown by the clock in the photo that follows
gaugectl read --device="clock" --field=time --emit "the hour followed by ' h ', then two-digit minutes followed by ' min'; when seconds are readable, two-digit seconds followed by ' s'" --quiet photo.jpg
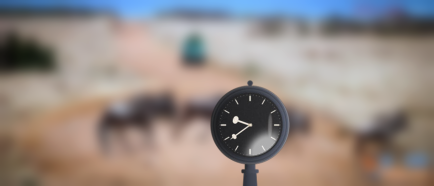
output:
9 h 39 min
